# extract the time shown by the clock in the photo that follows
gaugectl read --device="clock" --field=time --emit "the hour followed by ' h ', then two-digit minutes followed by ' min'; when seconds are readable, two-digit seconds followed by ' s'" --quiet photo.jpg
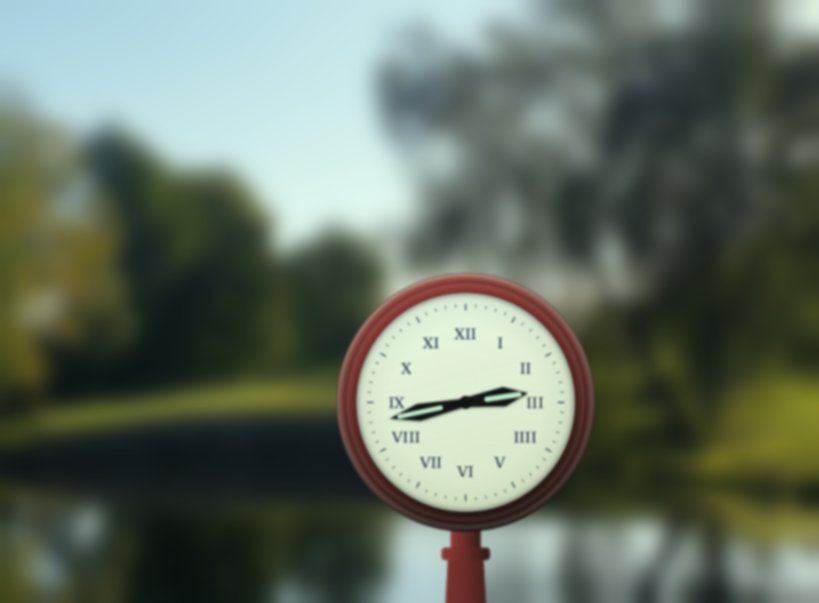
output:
2 h 43 min
